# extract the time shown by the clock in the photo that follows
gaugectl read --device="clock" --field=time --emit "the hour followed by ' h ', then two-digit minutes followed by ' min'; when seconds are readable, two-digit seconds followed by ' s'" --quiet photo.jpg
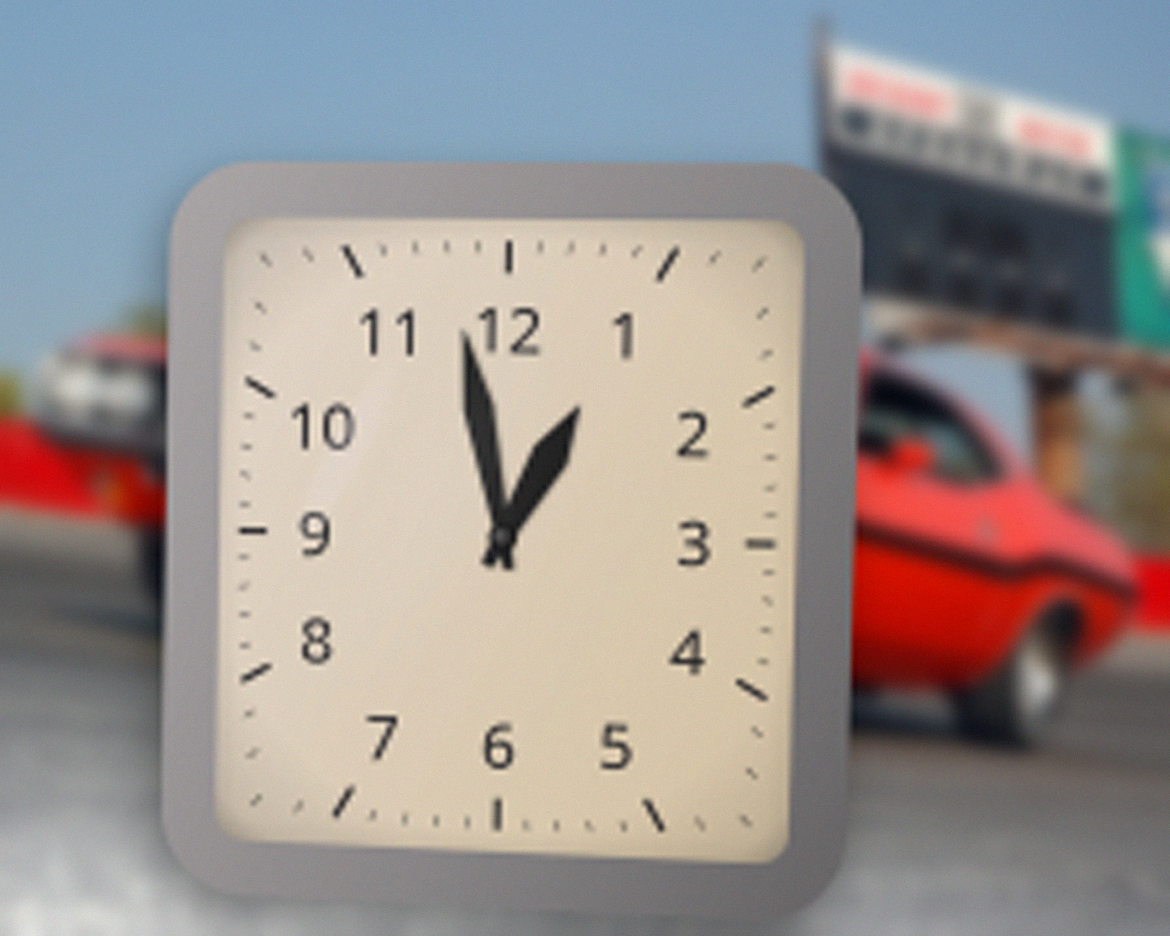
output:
12 h 58 min
